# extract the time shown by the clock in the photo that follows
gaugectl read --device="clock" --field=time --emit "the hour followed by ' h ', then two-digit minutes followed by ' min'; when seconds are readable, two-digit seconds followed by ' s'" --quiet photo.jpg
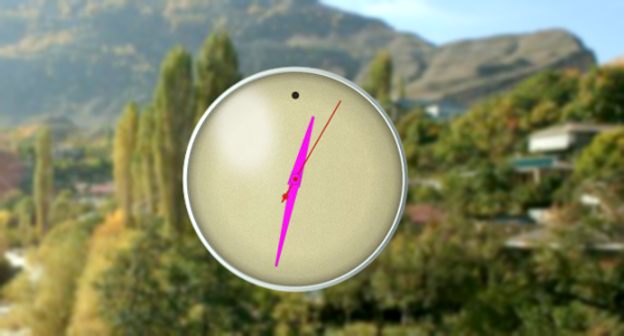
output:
12 h 32 min 05 s
